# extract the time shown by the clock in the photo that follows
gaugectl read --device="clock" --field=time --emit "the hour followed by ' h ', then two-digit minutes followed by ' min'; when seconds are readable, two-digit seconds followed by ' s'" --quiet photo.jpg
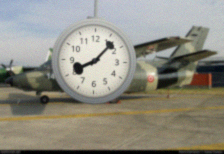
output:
8 h 07 min
